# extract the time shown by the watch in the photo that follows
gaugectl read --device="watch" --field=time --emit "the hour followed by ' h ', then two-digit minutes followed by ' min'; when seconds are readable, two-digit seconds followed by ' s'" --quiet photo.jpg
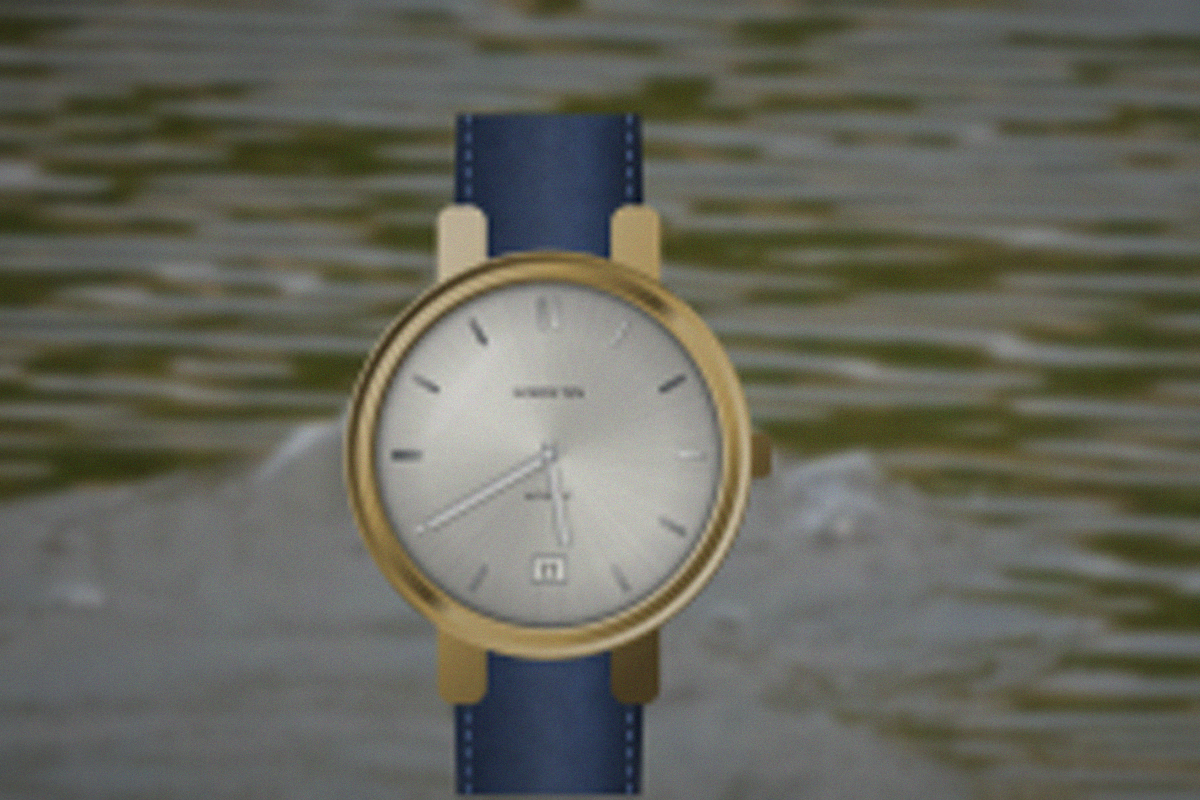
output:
5 h 40 min
